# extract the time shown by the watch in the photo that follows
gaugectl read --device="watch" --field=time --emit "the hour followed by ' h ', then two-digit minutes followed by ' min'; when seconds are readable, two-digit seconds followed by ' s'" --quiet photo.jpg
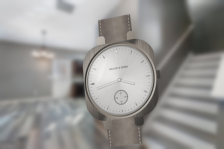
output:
3 h 43 min
